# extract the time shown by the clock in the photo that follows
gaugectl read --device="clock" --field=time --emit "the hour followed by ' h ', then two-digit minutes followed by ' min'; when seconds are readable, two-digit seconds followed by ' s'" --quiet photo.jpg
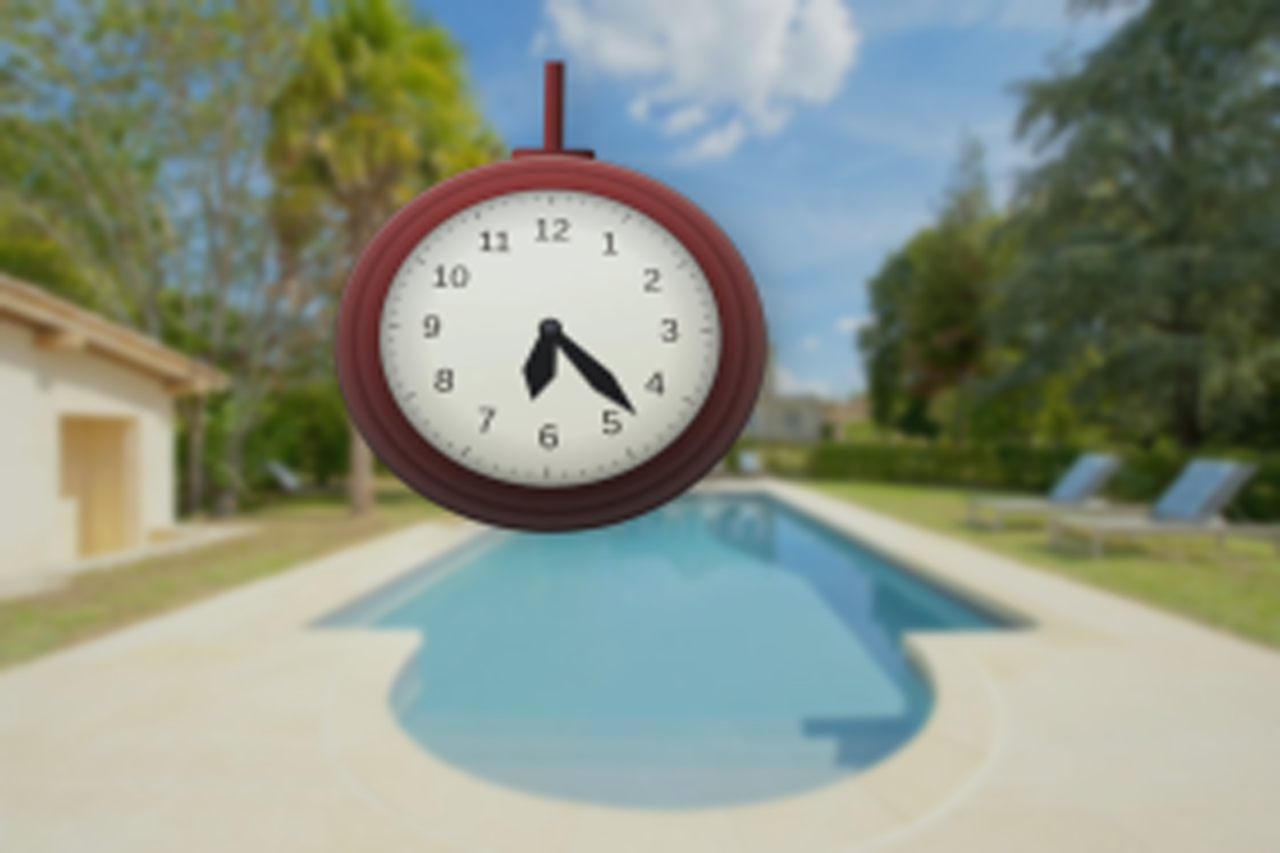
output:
6 h 23 min
